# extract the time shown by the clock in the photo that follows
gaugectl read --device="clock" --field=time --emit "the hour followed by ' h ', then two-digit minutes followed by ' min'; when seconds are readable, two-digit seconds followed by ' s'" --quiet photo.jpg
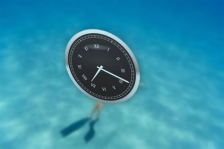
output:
7 h 19 min
